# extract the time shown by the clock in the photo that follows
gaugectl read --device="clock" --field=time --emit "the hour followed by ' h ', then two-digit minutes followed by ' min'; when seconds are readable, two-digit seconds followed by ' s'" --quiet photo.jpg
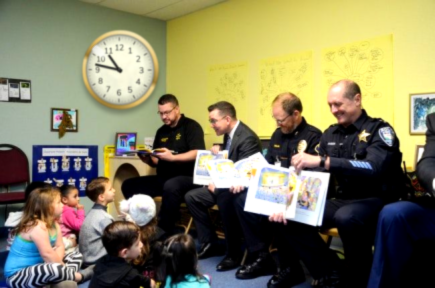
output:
10 h 47 min
